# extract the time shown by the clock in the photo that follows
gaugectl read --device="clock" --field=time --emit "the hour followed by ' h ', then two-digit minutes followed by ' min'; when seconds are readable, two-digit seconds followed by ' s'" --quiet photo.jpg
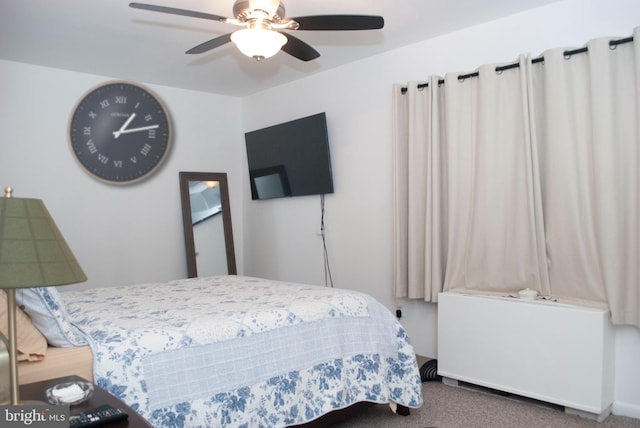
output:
1 h 13 min
